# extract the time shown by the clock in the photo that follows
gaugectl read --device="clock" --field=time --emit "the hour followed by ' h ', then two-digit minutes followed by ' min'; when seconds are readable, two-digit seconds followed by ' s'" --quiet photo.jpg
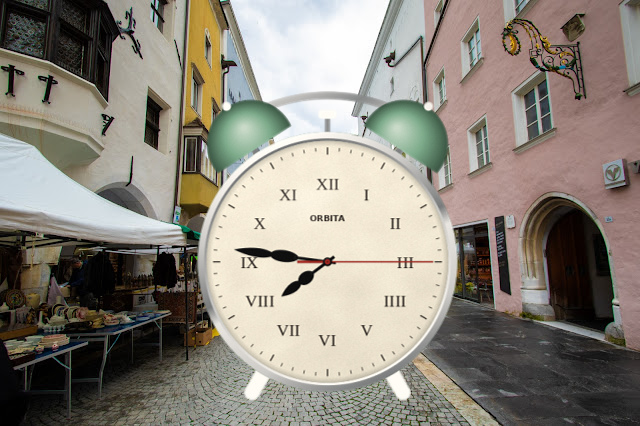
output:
7 h 46 min 15 s
